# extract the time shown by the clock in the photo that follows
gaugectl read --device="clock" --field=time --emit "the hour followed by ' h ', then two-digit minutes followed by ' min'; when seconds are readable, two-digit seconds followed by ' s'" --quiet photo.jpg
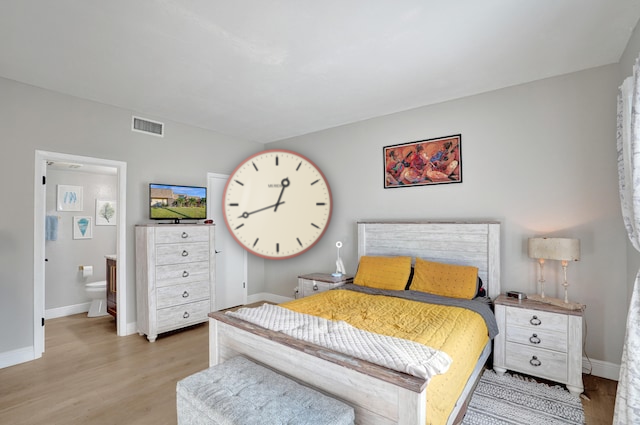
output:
12 h 42 min
